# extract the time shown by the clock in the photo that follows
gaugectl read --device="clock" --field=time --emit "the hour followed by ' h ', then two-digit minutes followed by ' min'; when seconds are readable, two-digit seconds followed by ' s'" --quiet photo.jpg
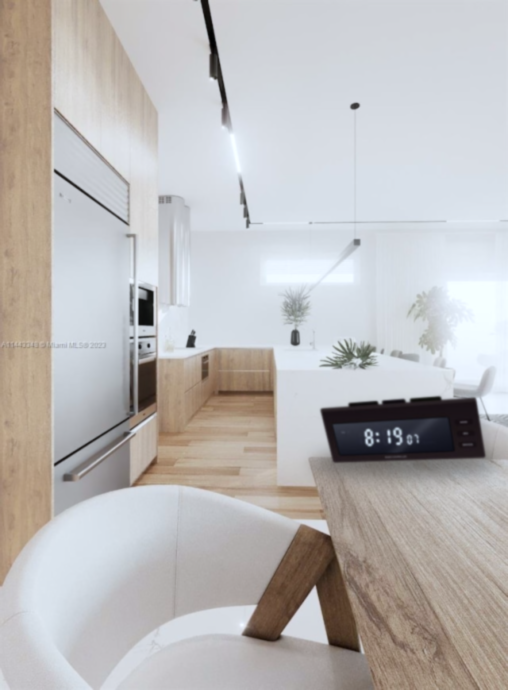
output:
8 h 19 min
